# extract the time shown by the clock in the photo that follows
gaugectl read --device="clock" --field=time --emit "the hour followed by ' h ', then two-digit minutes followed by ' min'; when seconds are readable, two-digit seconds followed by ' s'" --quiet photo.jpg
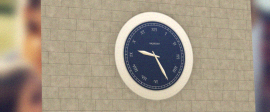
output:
9 h 25 min
